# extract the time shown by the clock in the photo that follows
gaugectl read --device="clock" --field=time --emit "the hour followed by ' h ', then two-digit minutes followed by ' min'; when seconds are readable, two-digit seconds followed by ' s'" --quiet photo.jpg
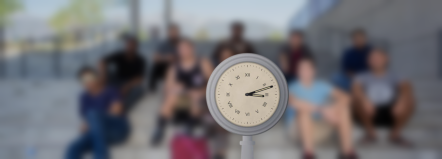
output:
3 h 12 min
